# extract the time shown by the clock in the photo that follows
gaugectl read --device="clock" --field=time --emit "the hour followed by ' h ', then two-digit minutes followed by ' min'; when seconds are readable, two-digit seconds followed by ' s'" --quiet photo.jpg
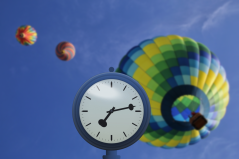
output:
7 h 13 min
